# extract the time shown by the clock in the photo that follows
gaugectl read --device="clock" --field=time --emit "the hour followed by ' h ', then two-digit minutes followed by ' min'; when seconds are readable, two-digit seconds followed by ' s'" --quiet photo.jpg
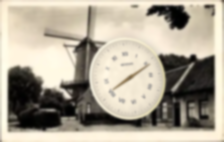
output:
8 h 11 min
